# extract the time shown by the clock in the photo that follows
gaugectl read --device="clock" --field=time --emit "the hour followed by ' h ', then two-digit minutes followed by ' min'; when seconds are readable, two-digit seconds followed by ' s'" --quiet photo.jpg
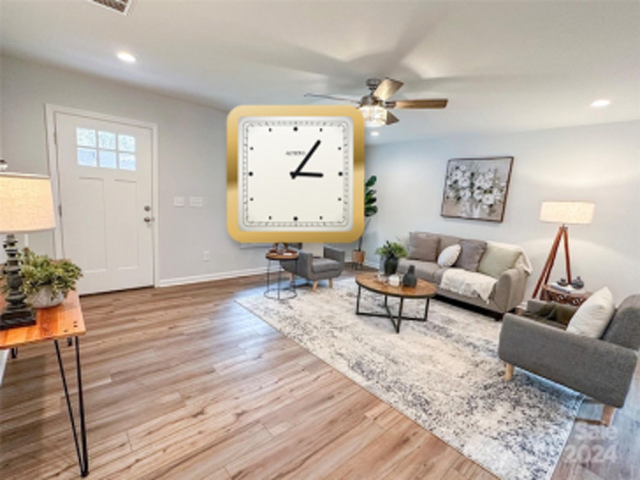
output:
3 h 06 min
